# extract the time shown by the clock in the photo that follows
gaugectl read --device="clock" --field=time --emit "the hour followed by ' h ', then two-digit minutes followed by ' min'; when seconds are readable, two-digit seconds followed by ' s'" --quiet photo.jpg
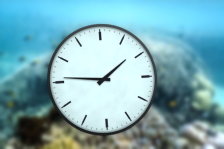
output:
1 h 46 min
